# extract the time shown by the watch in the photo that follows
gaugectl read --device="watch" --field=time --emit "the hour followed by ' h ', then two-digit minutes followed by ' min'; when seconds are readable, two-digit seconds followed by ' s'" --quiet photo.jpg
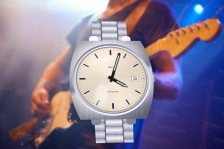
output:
4 h 03 min
